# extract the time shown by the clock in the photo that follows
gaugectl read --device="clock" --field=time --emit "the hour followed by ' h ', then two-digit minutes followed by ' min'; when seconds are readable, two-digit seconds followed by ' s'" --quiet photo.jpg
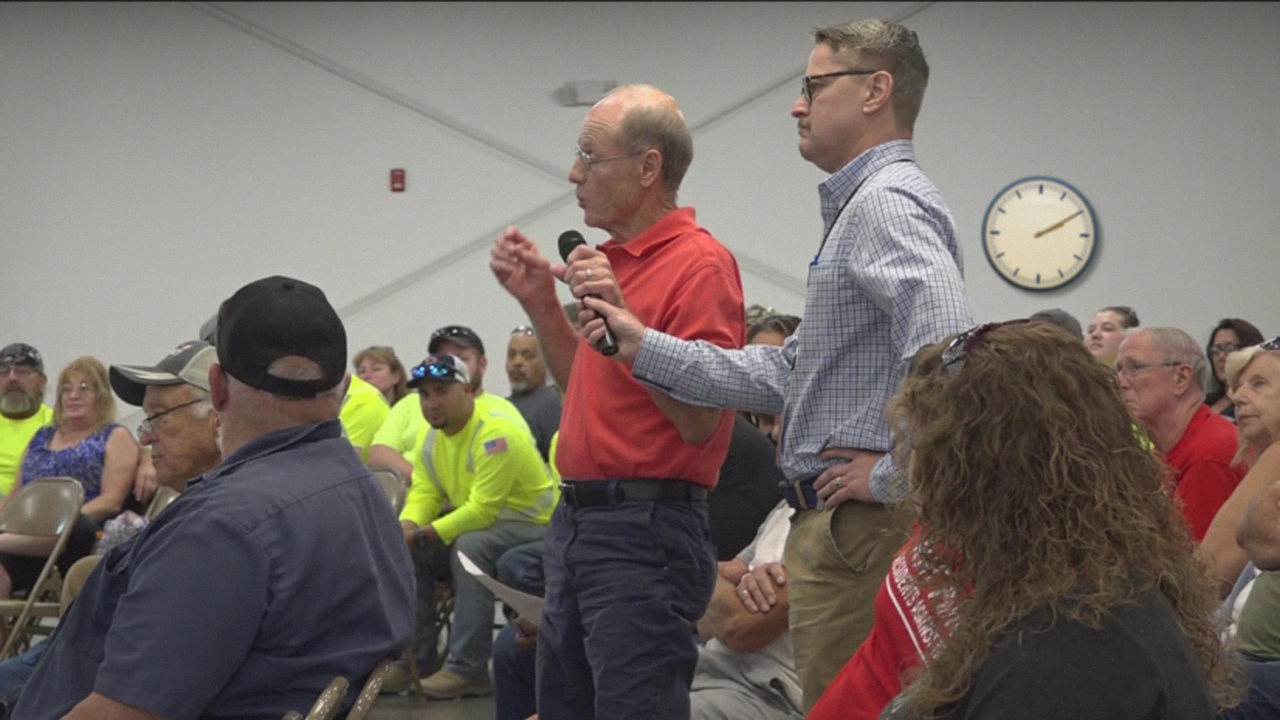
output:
2 h 10 min
